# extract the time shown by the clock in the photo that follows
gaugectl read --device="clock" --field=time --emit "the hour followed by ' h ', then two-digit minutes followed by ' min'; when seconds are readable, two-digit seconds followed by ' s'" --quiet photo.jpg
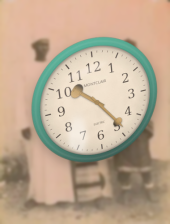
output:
10 h 24 min
